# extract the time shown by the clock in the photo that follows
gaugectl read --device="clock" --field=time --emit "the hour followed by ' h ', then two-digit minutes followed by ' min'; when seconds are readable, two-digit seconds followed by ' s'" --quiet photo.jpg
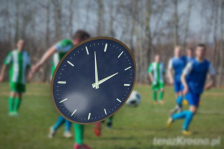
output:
1 h 57 min
